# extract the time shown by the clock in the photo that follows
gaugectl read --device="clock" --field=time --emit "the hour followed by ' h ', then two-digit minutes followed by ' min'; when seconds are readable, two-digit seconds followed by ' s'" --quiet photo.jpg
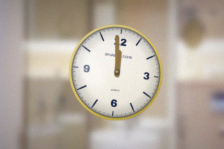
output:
11 h 59 min
